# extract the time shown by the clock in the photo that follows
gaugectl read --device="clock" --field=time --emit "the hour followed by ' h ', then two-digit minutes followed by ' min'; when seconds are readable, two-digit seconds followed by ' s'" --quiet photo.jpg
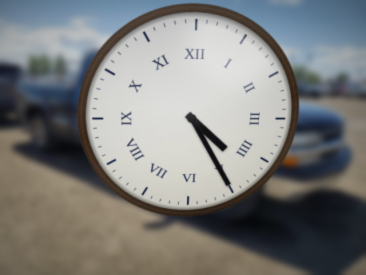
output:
4 h 25 min
